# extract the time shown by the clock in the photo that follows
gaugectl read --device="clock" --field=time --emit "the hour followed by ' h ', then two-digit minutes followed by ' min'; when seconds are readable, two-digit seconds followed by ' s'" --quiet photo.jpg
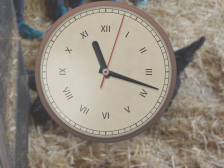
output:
11 h 18 min 03 s
